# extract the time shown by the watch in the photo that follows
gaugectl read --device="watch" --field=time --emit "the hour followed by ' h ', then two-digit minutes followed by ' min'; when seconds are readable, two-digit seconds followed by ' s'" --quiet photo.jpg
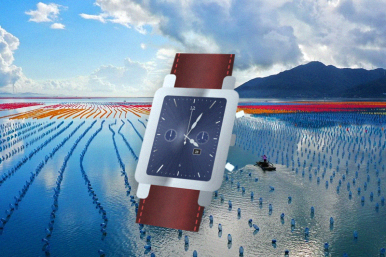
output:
4 h 04 min
